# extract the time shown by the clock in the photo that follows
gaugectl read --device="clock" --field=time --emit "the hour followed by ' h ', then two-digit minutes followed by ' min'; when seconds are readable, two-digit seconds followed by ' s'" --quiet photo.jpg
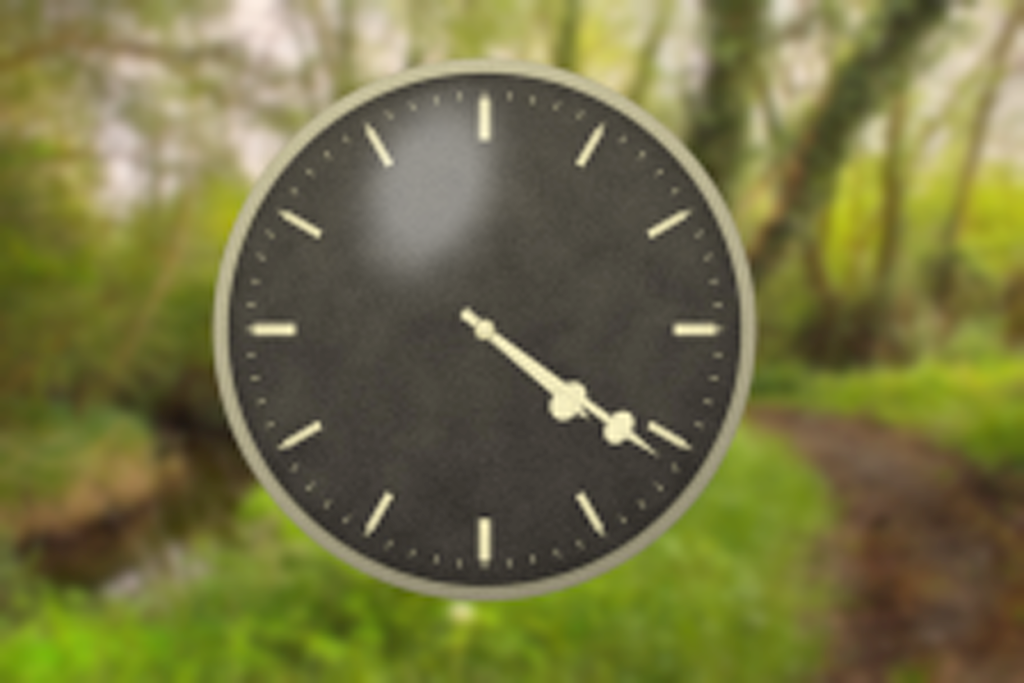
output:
4 h 21 min
